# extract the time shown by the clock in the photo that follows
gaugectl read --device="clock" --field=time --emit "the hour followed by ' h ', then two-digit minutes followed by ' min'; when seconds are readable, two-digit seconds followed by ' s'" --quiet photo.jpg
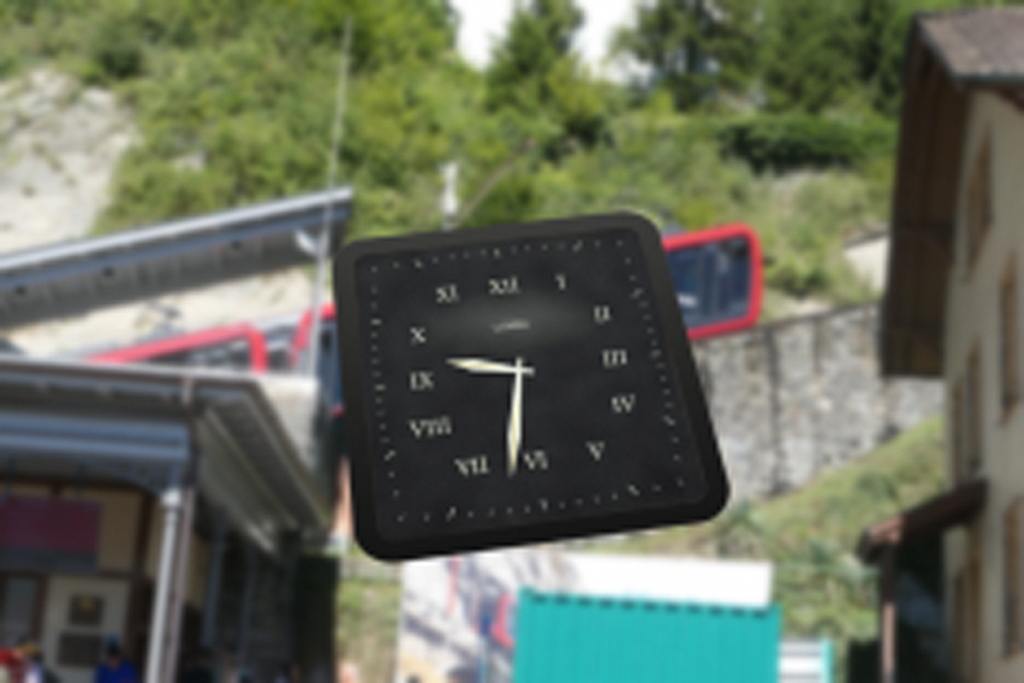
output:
9 h 32 min
